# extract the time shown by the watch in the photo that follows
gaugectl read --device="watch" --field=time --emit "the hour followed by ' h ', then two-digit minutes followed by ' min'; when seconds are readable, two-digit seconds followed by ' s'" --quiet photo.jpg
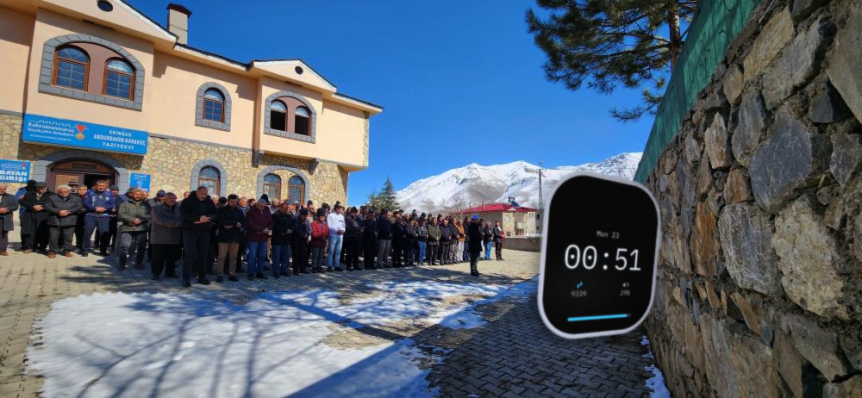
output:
0 h 51 min
